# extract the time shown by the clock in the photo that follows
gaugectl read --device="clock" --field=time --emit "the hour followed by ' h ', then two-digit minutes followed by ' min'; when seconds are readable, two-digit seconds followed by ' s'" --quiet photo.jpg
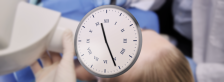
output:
11 h 26 min
